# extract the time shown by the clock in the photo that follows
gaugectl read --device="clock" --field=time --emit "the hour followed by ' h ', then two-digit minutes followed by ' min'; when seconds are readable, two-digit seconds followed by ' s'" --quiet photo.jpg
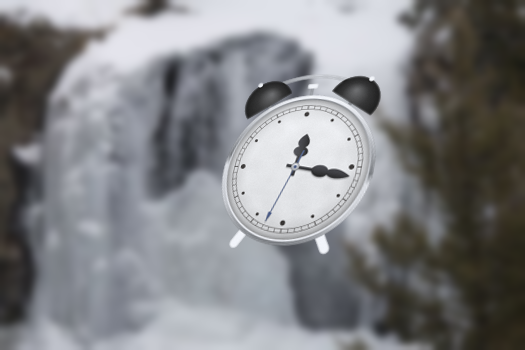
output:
12 h 16 min 33 s
